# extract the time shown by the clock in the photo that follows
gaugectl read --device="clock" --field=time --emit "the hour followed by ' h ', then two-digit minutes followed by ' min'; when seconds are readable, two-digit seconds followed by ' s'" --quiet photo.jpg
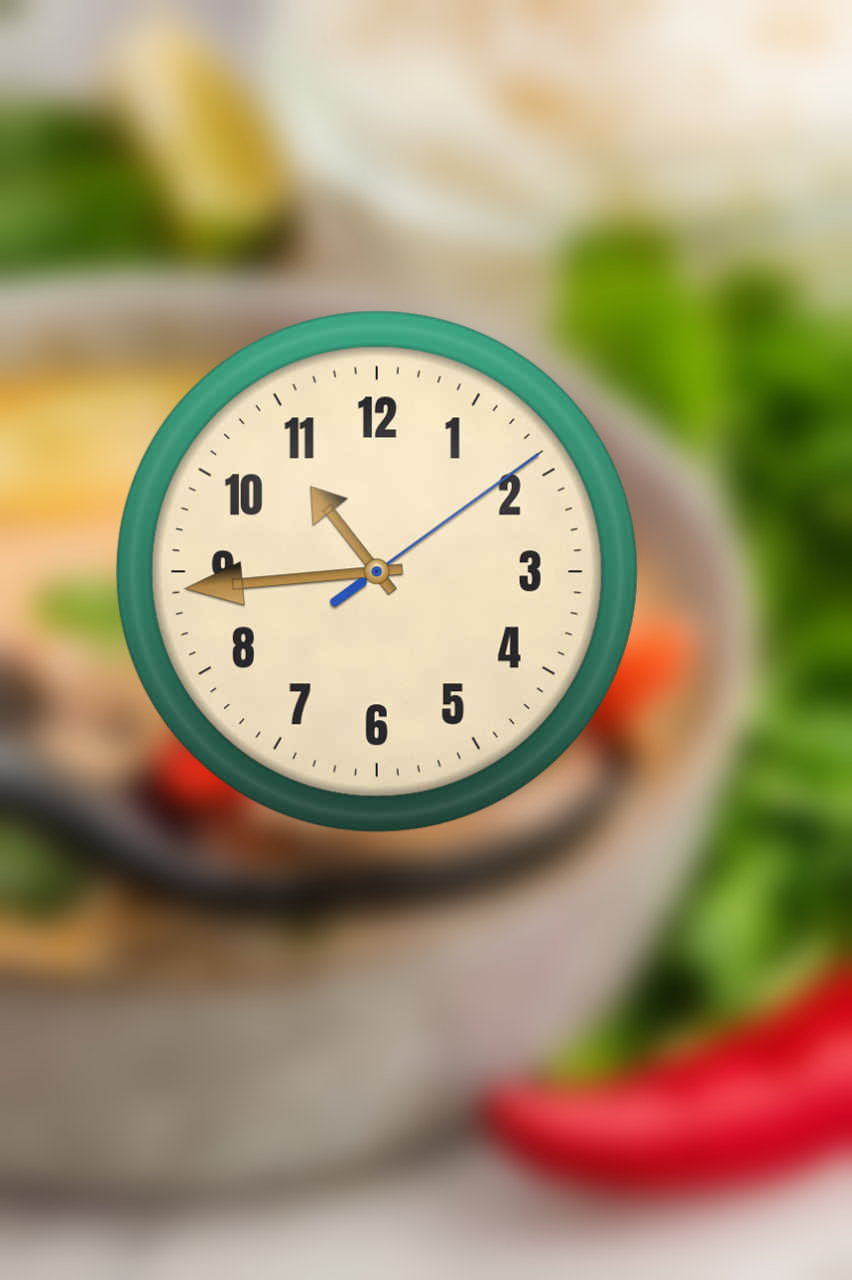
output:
10 h 44 min 09 s
